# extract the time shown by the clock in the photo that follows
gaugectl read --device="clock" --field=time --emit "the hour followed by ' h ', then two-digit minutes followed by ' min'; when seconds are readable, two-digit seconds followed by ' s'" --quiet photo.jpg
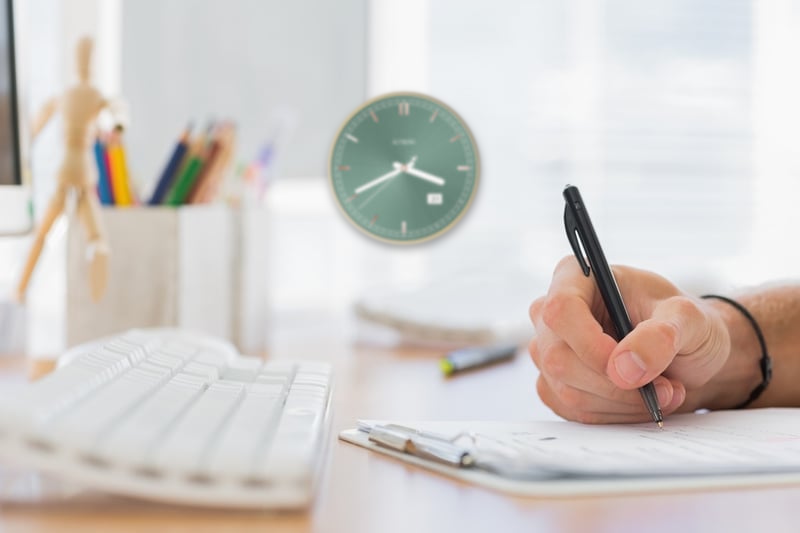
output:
3 h 40 min 38 s
